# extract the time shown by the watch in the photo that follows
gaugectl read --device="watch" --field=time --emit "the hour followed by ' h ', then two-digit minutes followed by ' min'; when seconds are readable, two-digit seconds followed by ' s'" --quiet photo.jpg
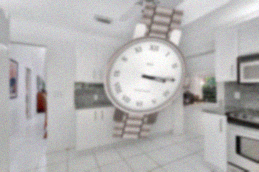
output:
3 h 15 min
